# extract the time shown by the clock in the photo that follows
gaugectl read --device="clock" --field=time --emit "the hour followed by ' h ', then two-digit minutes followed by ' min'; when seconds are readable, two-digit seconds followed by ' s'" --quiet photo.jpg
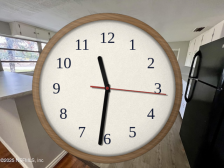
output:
11 h 31 min 16 s
